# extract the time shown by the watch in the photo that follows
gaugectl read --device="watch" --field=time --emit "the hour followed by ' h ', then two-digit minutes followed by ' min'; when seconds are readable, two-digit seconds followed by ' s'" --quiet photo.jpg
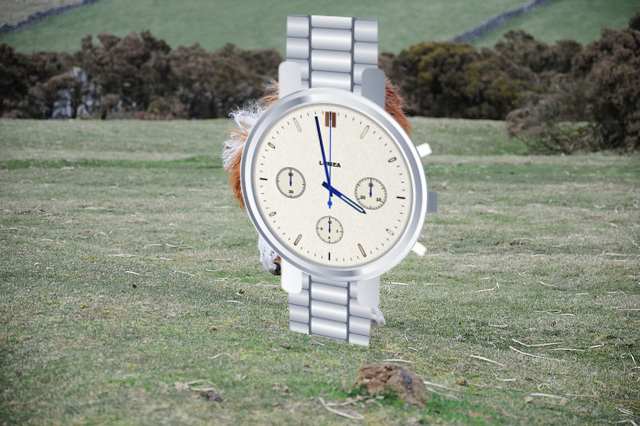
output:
3 h 58 min
